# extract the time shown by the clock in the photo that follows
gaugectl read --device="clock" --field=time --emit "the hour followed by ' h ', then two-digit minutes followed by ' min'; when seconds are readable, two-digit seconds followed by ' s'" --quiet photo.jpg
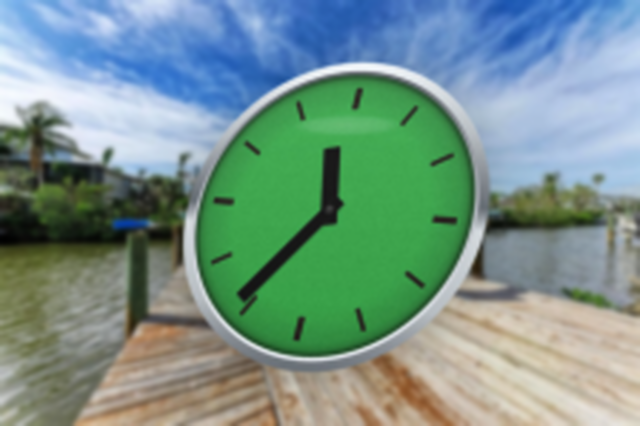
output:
11 h 36 min
